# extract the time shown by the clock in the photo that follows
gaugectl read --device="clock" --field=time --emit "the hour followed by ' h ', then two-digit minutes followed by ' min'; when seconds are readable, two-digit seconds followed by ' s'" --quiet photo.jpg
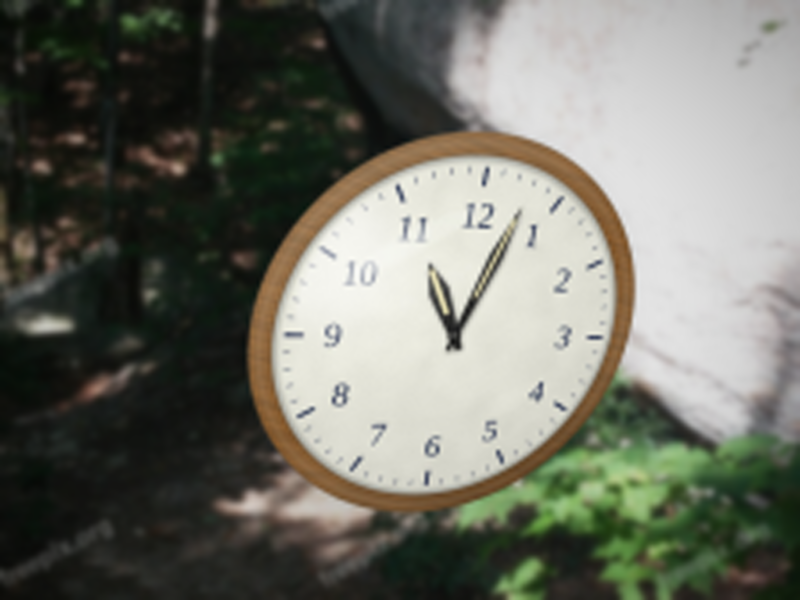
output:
11 h 03 min
